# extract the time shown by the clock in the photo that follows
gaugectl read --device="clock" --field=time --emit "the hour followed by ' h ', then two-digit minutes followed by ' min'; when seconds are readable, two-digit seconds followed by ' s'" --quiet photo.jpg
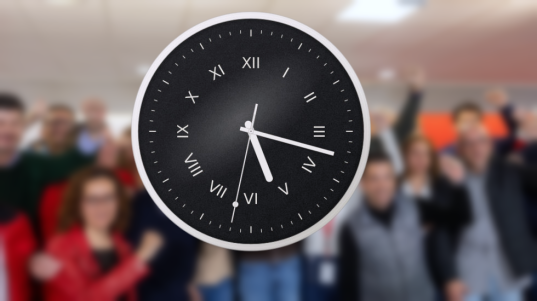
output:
5 h 17 min 32 s
